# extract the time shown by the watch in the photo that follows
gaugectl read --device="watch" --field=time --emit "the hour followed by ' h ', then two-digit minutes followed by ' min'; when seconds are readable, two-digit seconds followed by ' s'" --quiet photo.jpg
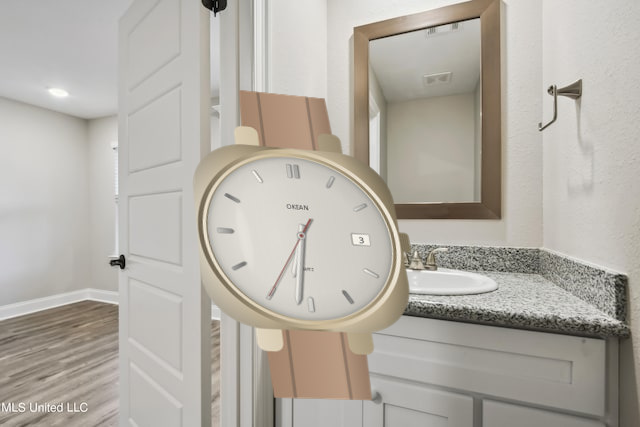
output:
6 h 31 min 35 s
